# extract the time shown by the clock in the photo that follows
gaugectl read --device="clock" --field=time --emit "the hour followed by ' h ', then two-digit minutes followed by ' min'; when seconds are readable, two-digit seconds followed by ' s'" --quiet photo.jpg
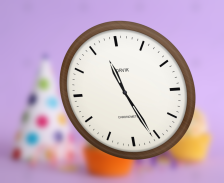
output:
11 h 26 min
